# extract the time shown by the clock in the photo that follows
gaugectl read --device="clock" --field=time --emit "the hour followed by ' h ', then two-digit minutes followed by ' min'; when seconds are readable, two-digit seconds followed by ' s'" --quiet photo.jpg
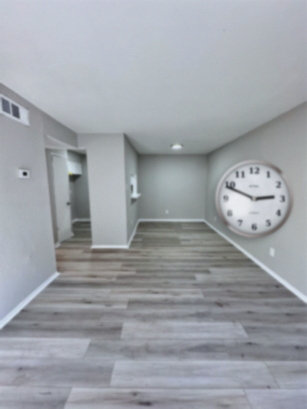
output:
2 h 49 min
